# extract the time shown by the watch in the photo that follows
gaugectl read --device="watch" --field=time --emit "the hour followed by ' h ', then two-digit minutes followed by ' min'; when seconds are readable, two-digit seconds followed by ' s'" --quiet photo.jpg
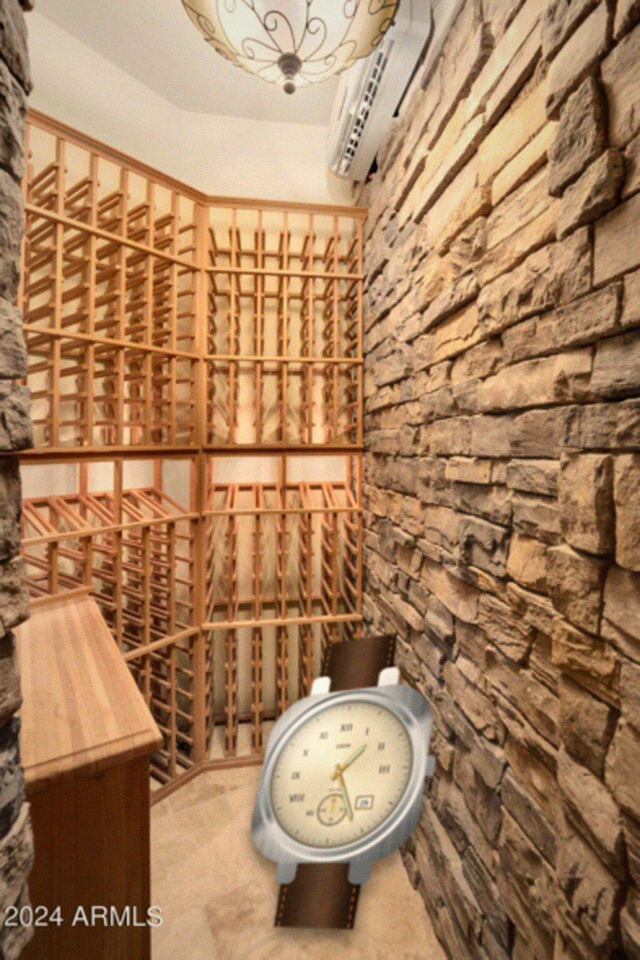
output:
1 h 26 min
